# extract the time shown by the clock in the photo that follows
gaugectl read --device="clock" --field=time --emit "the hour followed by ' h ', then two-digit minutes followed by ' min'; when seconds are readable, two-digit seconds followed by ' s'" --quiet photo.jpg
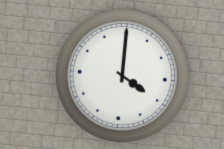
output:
4 h 00 min
